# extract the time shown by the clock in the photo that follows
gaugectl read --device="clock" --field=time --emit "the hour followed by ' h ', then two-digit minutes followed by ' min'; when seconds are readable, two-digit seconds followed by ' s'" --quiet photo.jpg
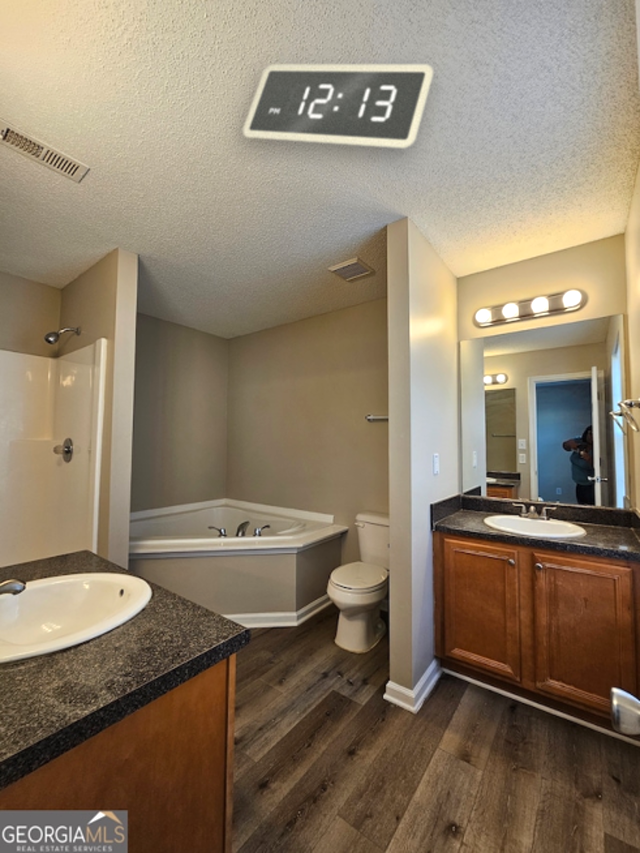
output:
12 h 13 min
